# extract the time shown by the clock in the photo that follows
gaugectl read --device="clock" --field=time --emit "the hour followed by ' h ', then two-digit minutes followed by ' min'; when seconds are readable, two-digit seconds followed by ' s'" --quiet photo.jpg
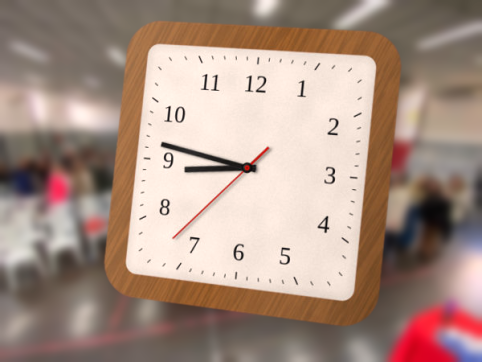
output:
8 h 46 min 37 s
